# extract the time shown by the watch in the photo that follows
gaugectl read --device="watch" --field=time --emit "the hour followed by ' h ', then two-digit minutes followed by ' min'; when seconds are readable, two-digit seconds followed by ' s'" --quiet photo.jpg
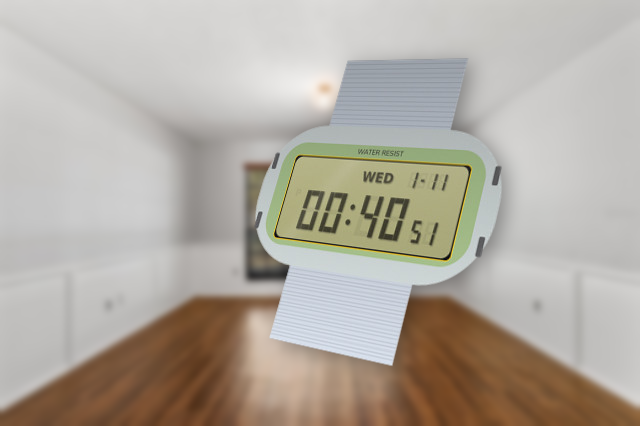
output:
0 h 40 min 51 s
